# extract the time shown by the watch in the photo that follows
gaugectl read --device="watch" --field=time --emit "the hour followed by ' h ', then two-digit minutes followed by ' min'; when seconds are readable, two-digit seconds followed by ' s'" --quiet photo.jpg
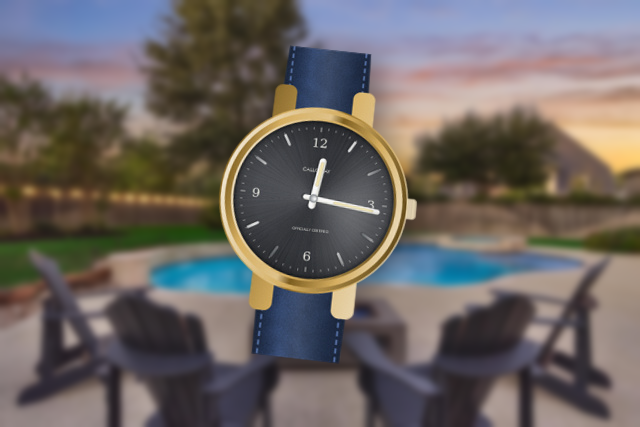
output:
12 h 16 min
